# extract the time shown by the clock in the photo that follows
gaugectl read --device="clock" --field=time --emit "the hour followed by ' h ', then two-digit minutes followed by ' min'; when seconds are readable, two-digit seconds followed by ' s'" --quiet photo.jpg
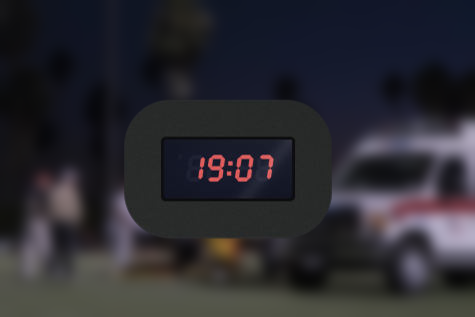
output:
19 h 07 min
